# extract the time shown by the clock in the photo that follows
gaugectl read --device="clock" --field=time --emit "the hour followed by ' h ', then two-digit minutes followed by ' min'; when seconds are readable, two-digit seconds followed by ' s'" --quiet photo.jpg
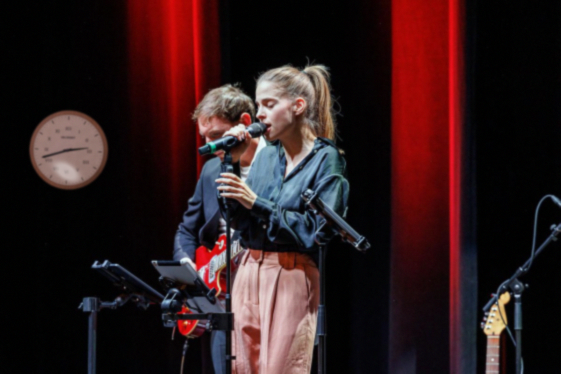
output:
2 h 42 min
